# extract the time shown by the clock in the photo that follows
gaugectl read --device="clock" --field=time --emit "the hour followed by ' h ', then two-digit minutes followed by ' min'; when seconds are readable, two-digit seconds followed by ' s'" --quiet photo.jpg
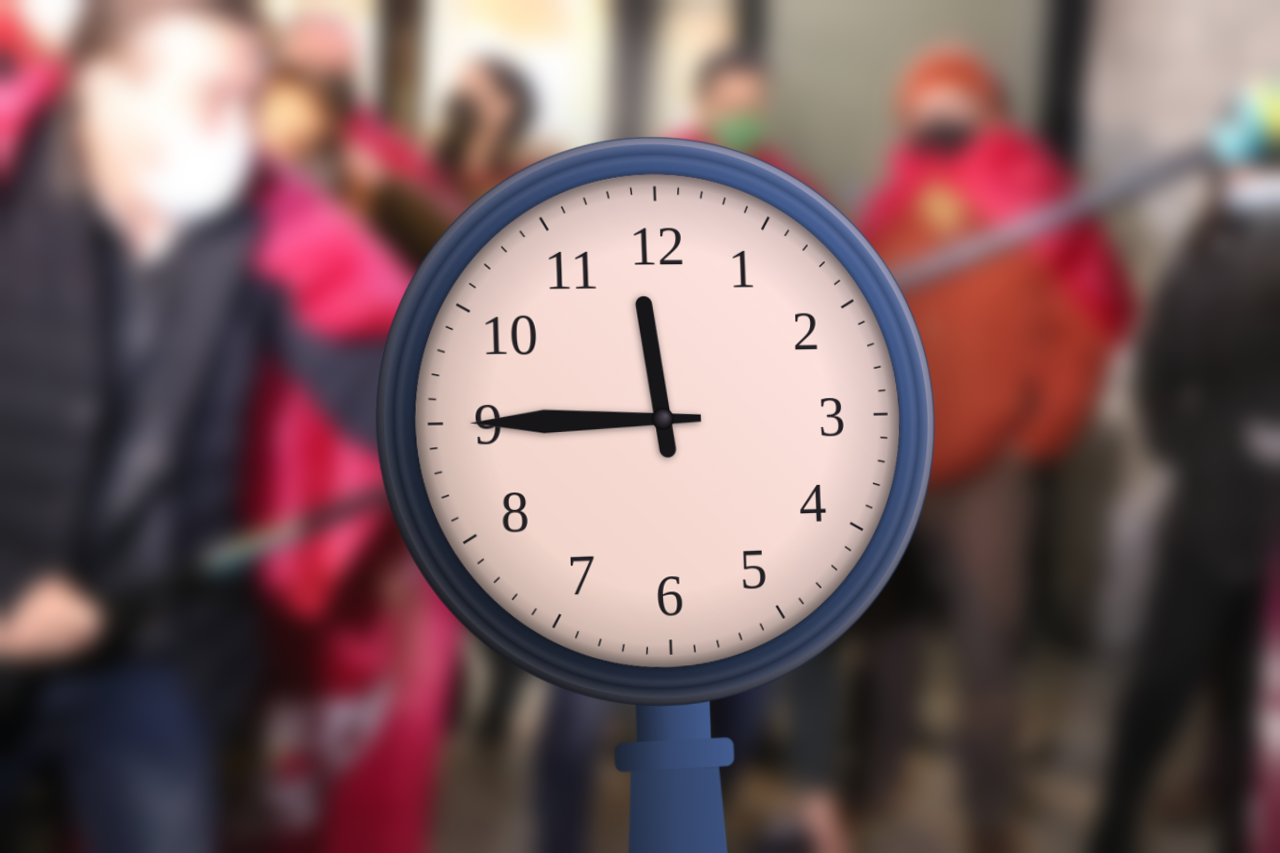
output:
11 h 45 min
